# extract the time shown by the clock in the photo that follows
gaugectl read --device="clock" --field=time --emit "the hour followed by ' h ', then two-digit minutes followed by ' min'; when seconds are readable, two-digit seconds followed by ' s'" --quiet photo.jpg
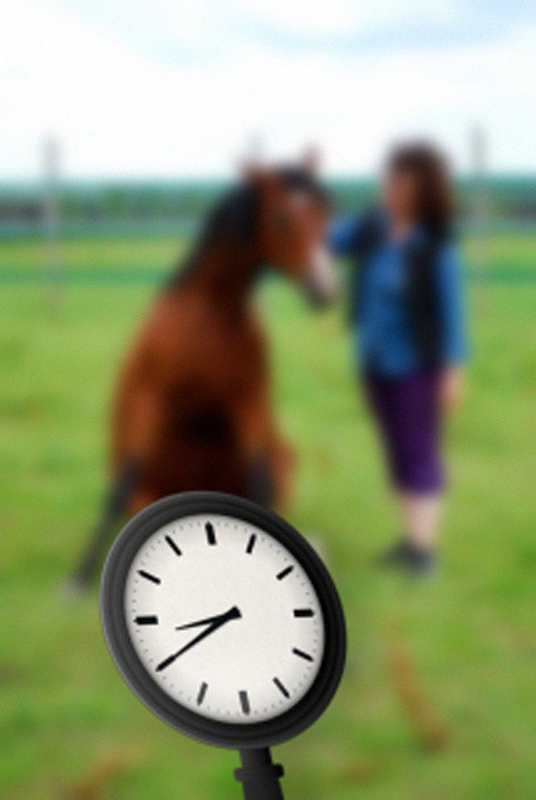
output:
8 h 40 min
